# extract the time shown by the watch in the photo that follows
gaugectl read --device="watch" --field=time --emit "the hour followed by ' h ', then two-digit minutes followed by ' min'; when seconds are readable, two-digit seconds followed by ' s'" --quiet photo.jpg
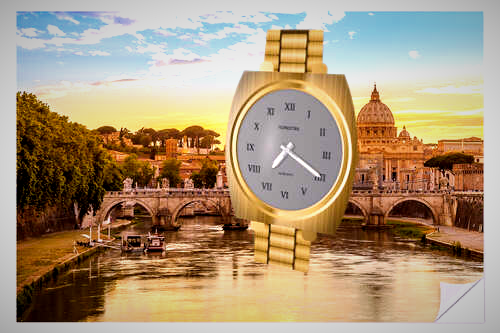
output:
7 h 20 min
